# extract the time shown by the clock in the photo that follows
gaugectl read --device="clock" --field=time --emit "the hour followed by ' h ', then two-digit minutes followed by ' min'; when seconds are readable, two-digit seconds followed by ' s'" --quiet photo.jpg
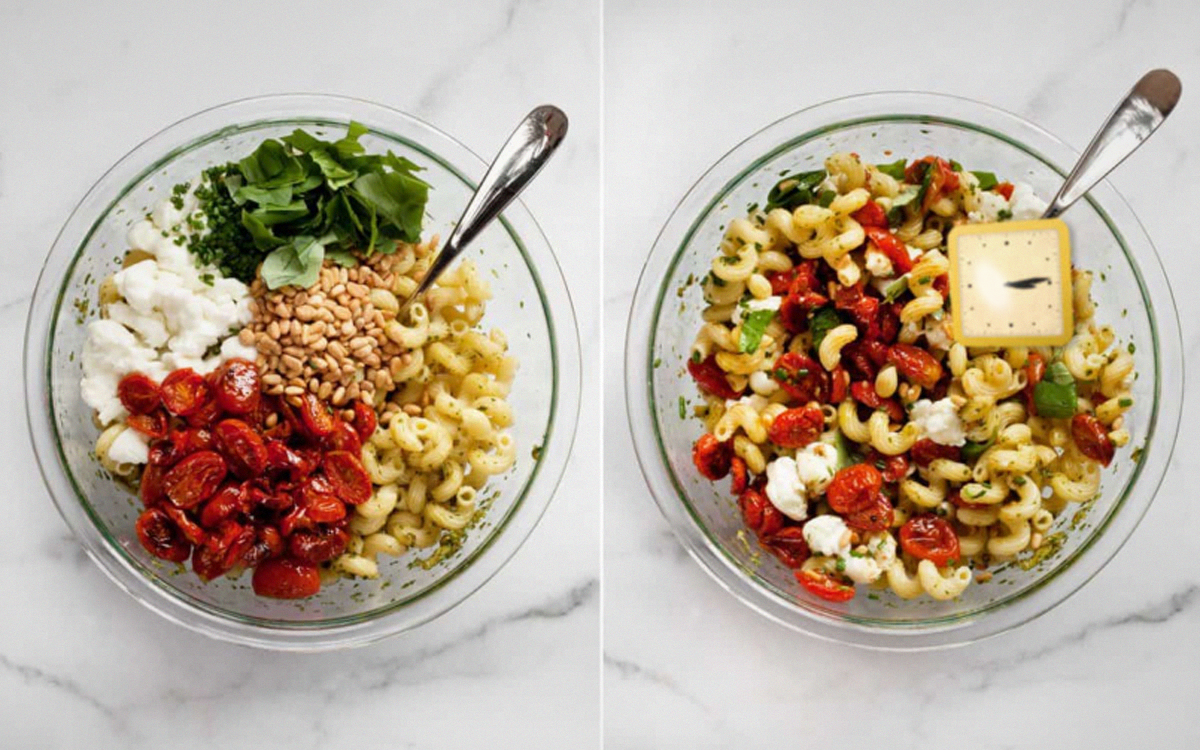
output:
3 h 14 min
